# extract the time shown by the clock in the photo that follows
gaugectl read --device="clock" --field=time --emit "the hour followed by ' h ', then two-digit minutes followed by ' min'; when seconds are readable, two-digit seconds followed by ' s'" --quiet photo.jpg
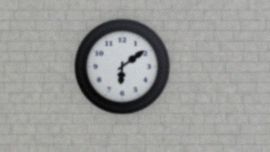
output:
6 h 09 min
